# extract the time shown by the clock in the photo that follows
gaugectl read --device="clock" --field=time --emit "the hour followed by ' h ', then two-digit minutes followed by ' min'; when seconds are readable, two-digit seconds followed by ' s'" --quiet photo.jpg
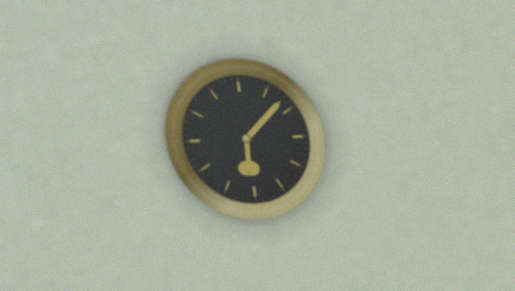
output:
6 h 08 min
